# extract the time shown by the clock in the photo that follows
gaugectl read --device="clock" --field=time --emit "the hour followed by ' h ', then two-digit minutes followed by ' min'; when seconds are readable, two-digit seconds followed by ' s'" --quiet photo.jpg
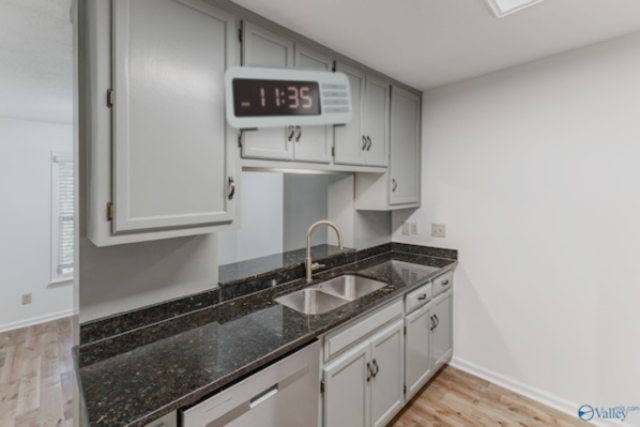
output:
11 h 35 min
